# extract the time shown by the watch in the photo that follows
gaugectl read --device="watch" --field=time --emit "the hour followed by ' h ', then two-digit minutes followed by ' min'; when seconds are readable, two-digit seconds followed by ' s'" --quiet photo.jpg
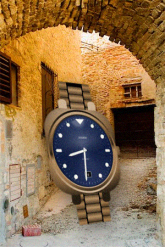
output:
8 h 31 min
